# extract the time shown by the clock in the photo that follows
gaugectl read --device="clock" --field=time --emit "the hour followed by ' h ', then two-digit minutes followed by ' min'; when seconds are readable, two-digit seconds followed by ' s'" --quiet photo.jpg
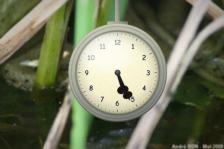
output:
5 h 26 min
